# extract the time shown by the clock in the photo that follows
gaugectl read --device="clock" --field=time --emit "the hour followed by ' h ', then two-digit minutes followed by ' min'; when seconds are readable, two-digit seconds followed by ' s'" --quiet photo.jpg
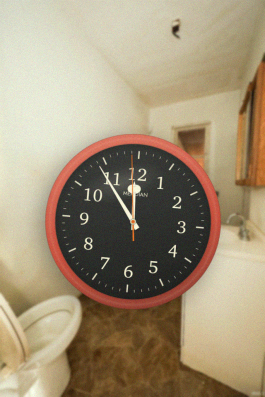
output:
11 h 53 min 59 s
